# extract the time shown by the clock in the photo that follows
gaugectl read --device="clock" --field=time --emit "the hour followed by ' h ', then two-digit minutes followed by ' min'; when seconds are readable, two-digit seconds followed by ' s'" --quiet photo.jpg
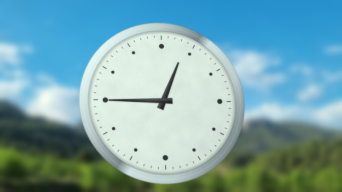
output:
12 h 45 min
